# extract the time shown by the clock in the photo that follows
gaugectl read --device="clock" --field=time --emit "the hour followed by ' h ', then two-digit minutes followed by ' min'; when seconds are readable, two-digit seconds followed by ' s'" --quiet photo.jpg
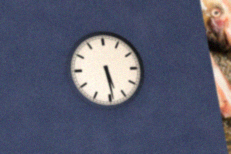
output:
5 h 29 min
